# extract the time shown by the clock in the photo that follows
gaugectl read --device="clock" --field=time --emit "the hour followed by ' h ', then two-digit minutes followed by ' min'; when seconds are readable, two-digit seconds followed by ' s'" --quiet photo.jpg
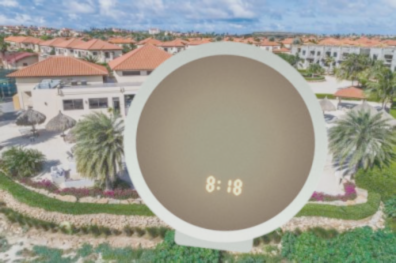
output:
8 h 18 min
